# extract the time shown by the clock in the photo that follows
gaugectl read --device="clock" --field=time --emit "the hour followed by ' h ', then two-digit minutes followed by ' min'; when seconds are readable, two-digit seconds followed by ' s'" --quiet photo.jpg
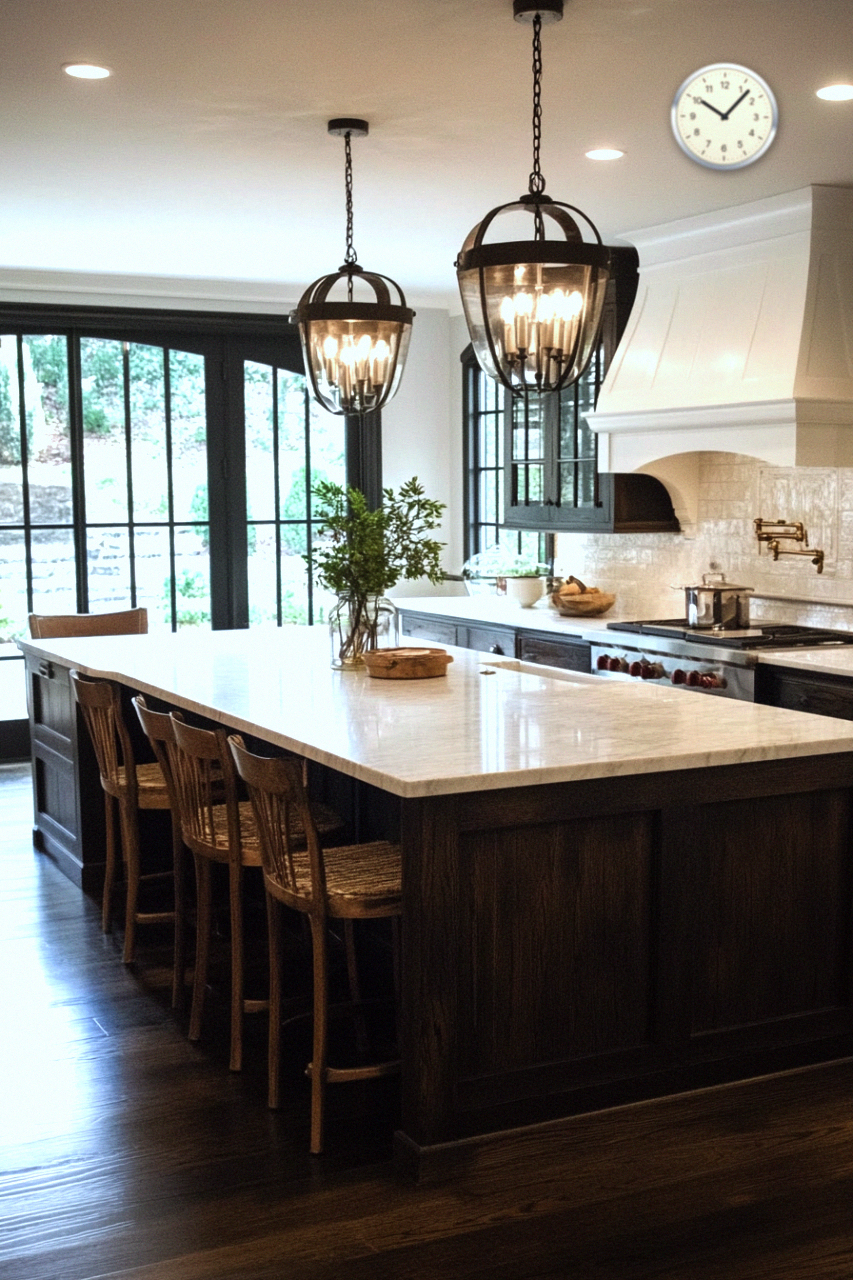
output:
10 h 07 min
